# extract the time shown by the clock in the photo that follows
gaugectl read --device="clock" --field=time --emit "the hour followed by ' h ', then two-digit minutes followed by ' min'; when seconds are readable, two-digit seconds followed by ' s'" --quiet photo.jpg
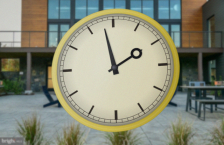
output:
1 h 58 min
